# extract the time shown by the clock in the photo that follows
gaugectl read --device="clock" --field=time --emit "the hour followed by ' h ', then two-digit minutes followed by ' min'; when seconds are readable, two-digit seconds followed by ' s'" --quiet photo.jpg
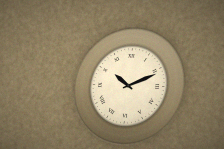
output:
10 h 11 min
